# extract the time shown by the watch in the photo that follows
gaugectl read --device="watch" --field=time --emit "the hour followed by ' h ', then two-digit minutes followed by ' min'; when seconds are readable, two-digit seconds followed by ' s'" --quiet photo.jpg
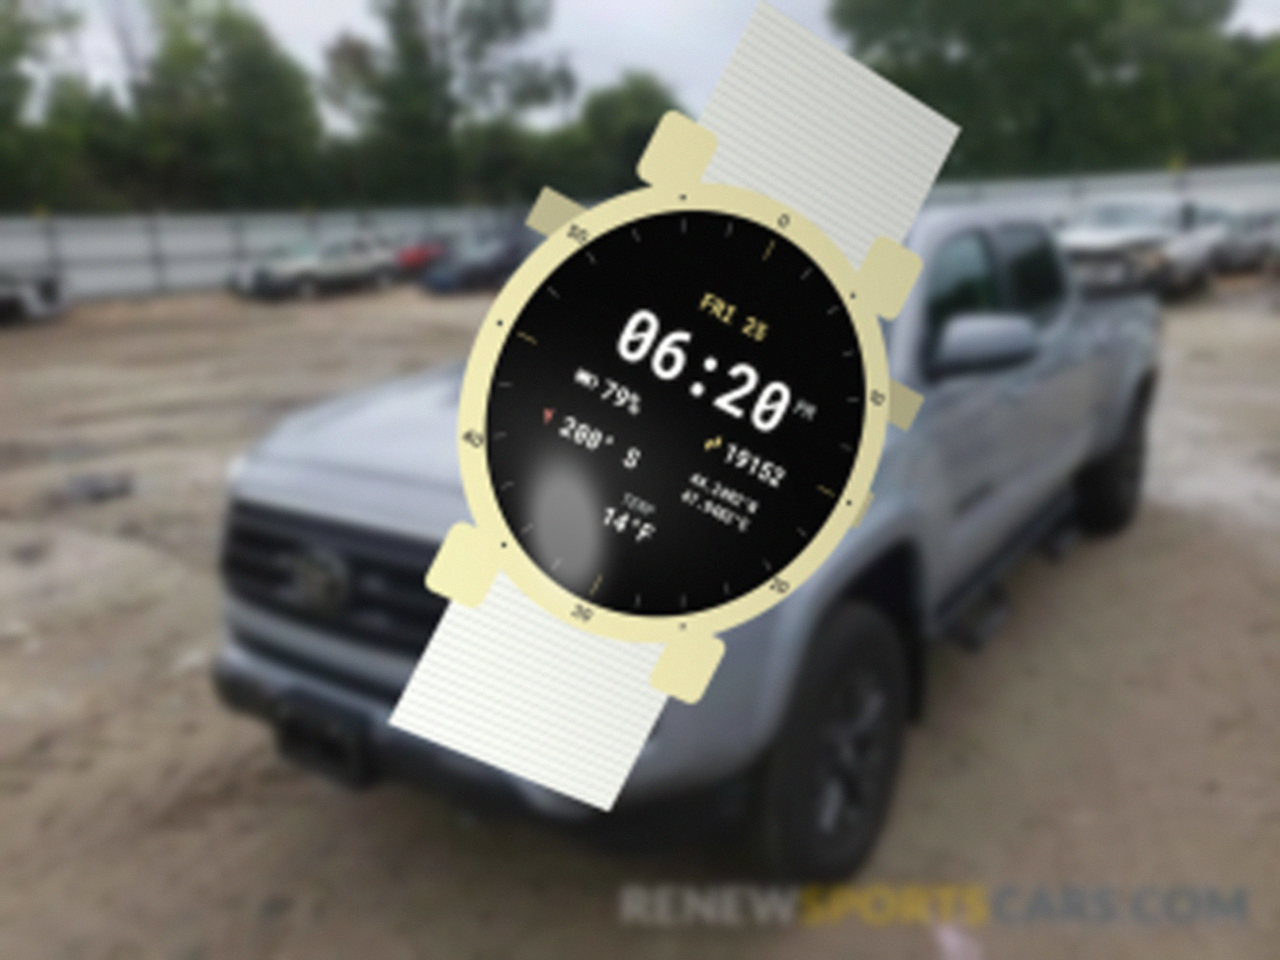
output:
6 h 20 min
